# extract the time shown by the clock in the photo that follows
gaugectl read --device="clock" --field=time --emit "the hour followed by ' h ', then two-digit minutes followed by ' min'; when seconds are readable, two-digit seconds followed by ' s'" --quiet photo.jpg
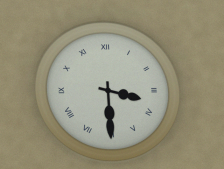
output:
3 h 30 min
